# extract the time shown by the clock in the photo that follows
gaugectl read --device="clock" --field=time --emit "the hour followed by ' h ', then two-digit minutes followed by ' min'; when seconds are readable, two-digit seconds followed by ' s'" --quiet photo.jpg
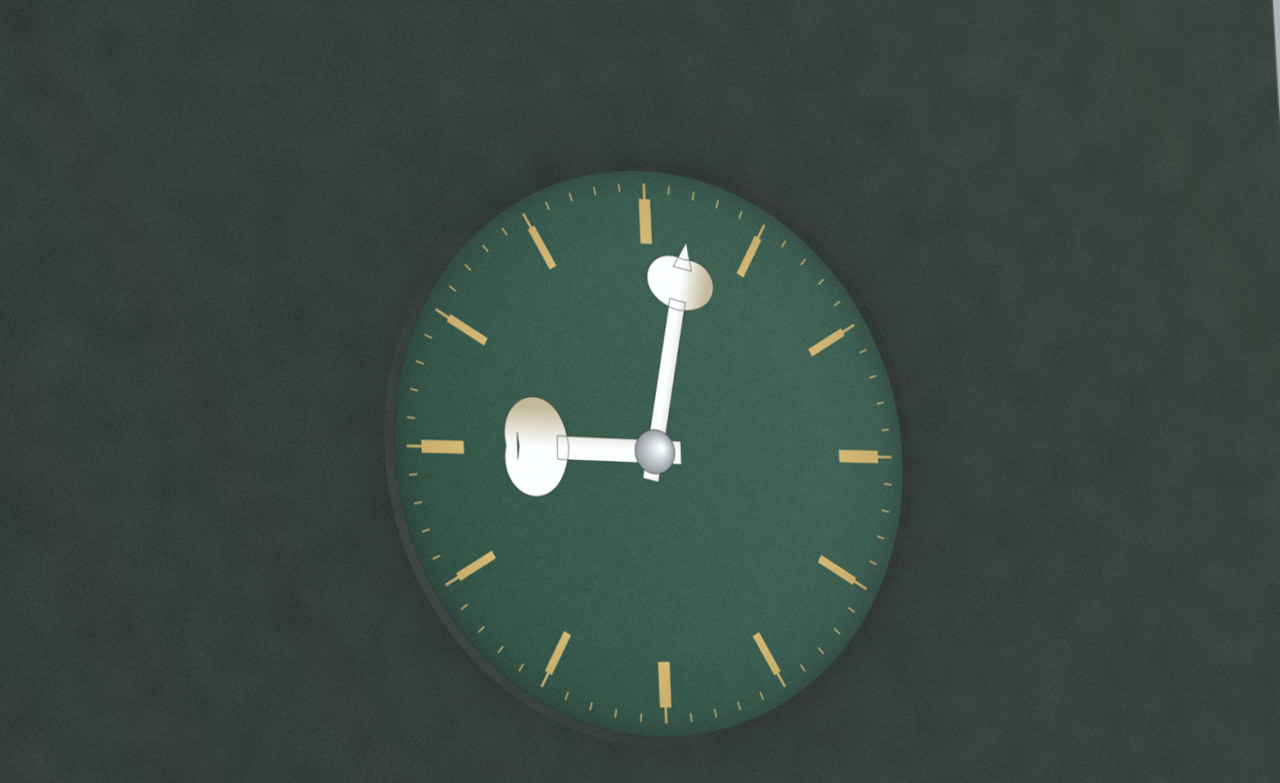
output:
9 h 02 min
